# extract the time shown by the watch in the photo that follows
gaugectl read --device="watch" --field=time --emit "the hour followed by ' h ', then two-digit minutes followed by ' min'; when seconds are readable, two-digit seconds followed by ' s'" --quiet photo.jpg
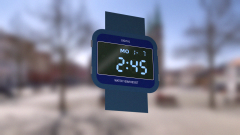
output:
2 h 45 min
